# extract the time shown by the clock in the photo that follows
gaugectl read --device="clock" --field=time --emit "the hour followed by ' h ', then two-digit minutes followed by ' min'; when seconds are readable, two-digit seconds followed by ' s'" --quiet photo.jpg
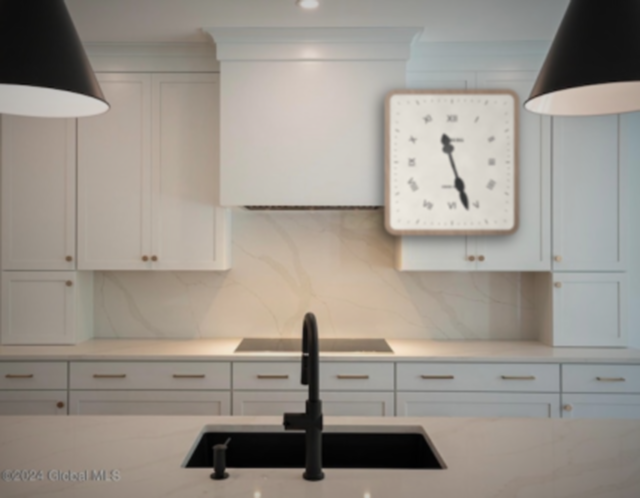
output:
11 h 27 min
